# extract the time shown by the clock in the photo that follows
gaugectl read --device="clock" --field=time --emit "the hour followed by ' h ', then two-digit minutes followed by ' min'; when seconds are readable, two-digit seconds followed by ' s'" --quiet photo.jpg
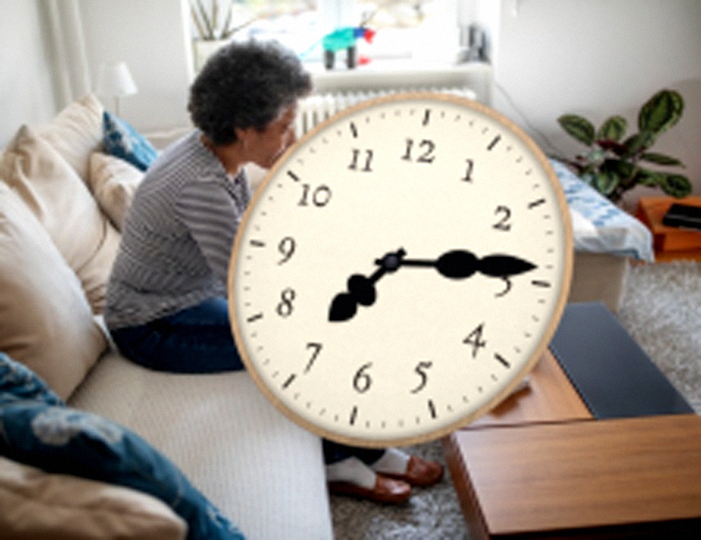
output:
7 h 14 min
